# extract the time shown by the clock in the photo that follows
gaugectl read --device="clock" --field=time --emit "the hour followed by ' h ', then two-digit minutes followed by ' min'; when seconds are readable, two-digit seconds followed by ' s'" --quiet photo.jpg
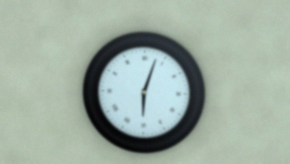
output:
6 h 03 min
